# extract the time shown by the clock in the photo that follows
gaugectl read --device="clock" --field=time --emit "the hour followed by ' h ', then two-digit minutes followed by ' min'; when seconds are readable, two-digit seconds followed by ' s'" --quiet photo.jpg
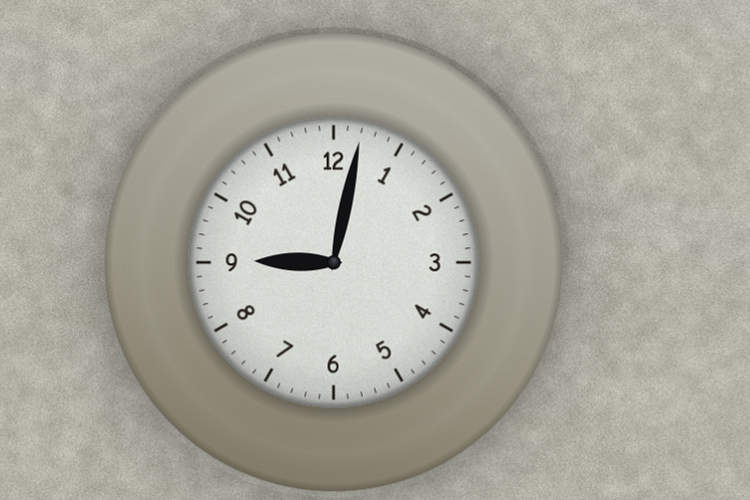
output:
9 h 02 min
